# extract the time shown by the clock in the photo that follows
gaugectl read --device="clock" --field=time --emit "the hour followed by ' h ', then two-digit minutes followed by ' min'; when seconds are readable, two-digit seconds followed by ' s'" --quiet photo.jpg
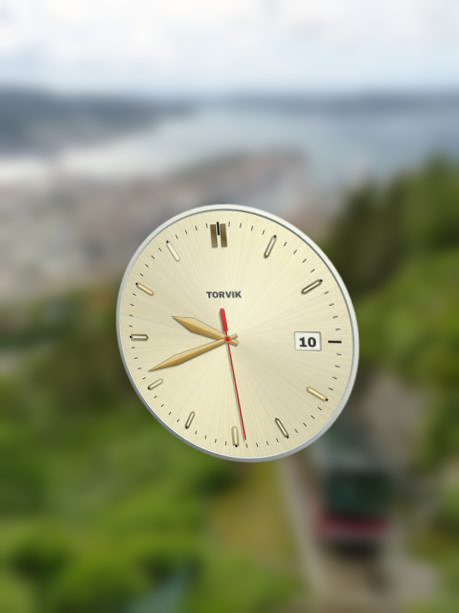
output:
9 h 41 min 29 s
